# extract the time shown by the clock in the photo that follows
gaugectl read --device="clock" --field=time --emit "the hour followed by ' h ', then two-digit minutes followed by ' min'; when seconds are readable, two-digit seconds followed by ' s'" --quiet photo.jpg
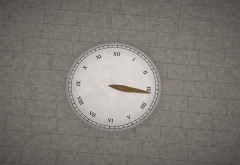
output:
3 h 16 min
